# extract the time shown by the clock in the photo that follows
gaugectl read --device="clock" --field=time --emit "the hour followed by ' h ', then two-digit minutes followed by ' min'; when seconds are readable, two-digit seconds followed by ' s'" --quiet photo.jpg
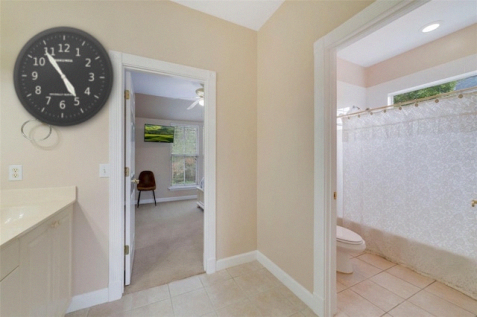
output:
4 h 54 min
